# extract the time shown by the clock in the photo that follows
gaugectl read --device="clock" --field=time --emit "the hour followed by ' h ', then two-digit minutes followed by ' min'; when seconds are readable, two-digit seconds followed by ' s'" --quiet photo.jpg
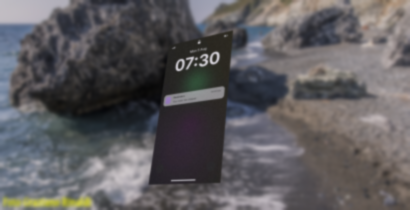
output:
7 h 30 min
